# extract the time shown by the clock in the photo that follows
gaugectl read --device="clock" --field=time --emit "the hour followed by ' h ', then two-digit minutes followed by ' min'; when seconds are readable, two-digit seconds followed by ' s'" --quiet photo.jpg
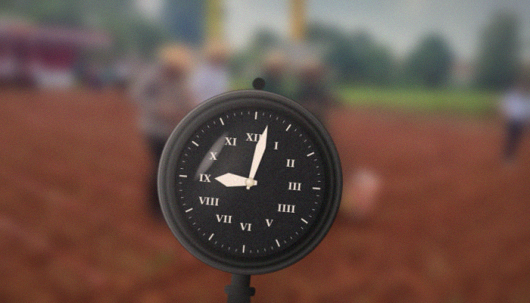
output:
9 h 02 min
